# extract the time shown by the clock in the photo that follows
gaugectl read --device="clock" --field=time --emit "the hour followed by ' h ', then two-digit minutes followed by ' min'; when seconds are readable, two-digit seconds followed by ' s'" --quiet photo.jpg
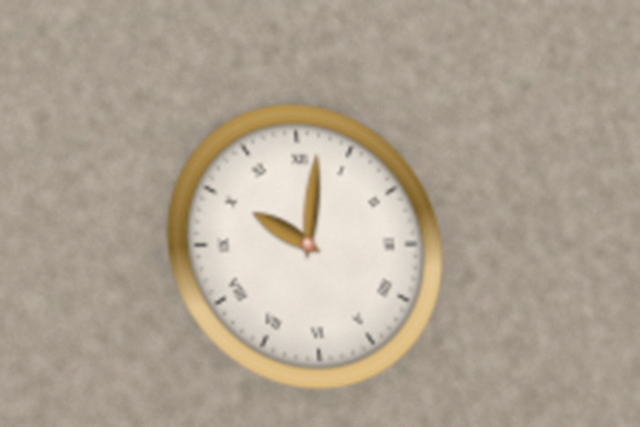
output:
10 h 02 min
